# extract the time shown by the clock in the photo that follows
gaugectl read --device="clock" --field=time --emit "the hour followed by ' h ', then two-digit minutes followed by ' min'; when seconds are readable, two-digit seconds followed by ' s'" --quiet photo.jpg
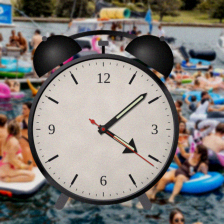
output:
4 h 08 min 21 s
